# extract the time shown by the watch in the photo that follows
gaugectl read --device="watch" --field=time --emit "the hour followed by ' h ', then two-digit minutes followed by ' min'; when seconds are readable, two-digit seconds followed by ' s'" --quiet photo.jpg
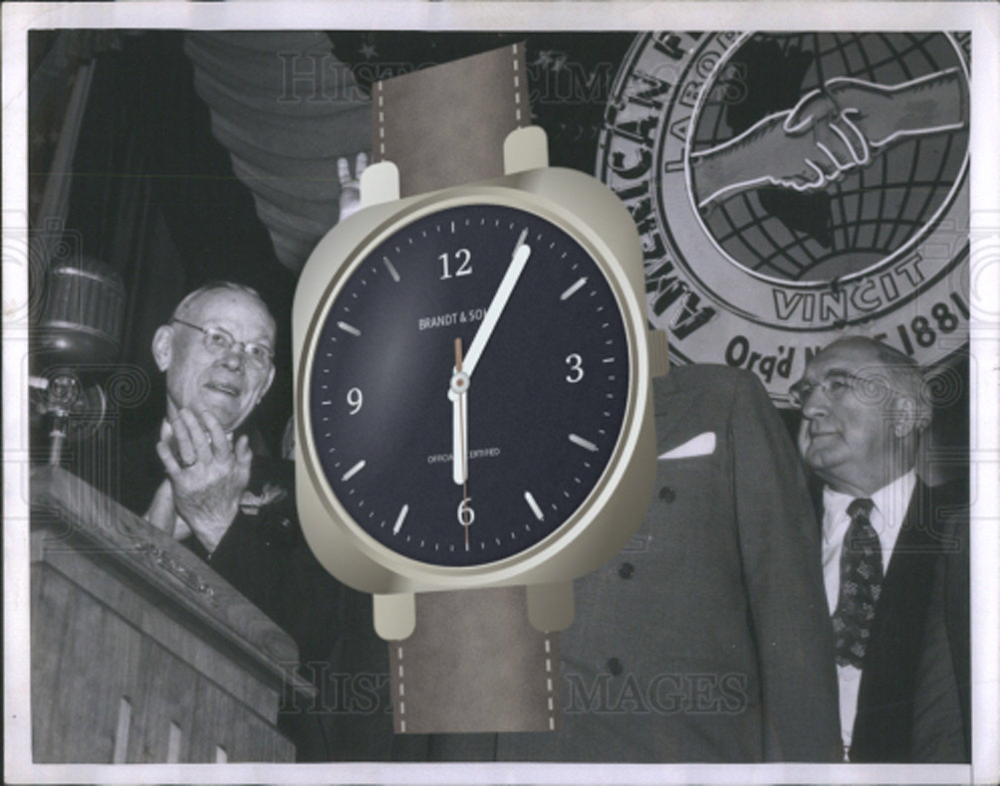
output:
6 h 05 min 30 s
